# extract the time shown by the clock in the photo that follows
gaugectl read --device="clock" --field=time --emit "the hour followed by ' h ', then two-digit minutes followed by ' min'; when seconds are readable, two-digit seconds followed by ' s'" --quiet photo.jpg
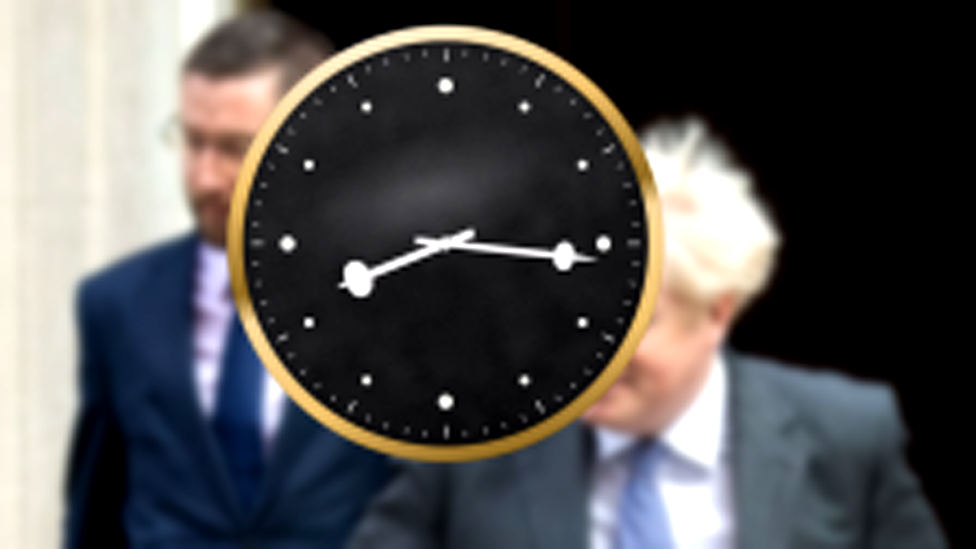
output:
8 h 16 min
